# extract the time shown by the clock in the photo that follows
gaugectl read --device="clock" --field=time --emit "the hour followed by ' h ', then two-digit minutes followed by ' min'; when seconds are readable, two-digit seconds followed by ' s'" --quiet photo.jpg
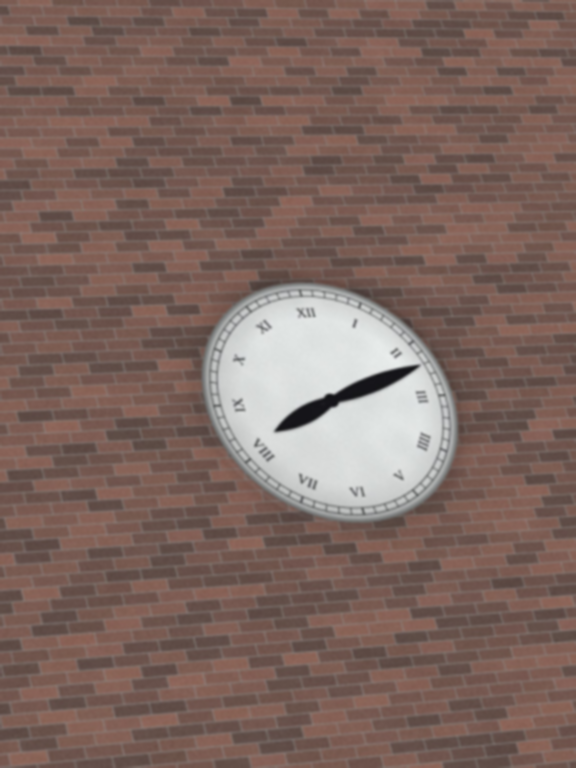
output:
8 h 12 min
